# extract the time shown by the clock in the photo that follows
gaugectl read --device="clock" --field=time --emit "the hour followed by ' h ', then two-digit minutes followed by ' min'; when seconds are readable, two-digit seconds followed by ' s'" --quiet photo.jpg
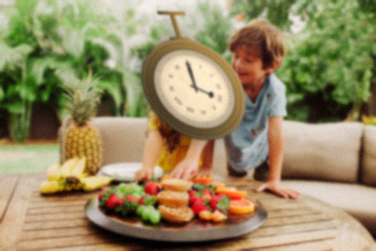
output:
4 h 00 min
